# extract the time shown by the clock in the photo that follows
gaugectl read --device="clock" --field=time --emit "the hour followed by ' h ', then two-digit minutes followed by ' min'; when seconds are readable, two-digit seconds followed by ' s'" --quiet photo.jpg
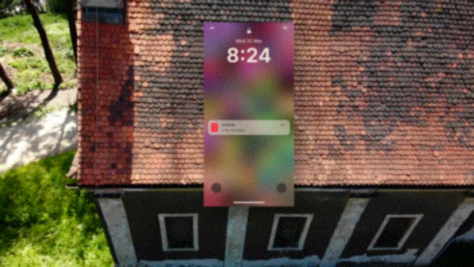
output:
8 h 24 min
